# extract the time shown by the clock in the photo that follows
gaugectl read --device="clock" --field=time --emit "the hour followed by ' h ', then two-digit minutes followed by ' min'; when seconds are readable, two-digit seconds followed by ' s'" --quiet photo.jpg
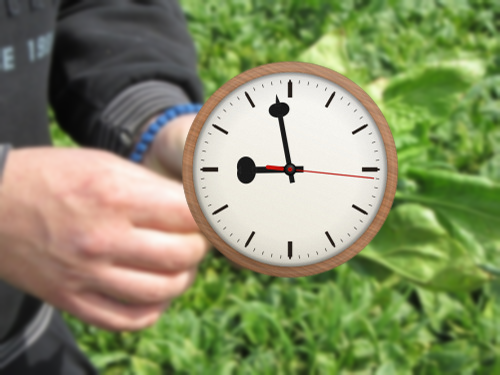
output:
8 h 58 min 16 s
